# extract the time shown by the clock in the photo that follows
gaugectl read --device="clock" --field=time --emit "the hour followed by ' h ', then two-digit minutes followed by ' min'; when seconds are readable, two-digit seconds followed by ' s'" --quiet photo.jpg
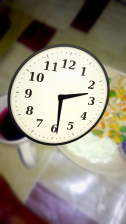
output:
2 h 29 min
